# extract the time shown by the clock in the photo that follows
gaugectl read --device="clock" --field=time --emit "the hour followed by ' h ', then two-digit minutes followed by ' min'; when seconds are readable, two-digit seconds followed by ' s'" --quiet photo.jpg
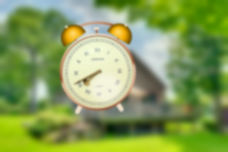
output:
7 h 41 min
